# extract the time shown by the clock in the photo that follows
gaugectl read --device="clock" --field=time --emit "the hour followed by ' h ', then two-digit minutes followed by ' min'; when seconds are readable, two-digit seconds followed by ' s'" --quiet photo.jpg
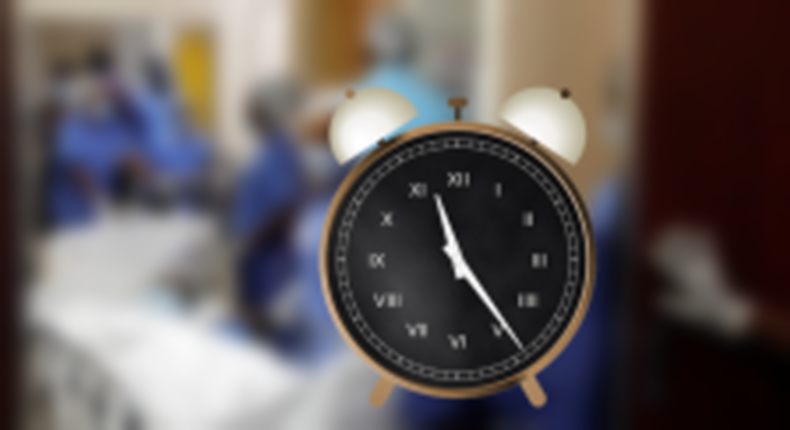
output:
11 h 24 min
